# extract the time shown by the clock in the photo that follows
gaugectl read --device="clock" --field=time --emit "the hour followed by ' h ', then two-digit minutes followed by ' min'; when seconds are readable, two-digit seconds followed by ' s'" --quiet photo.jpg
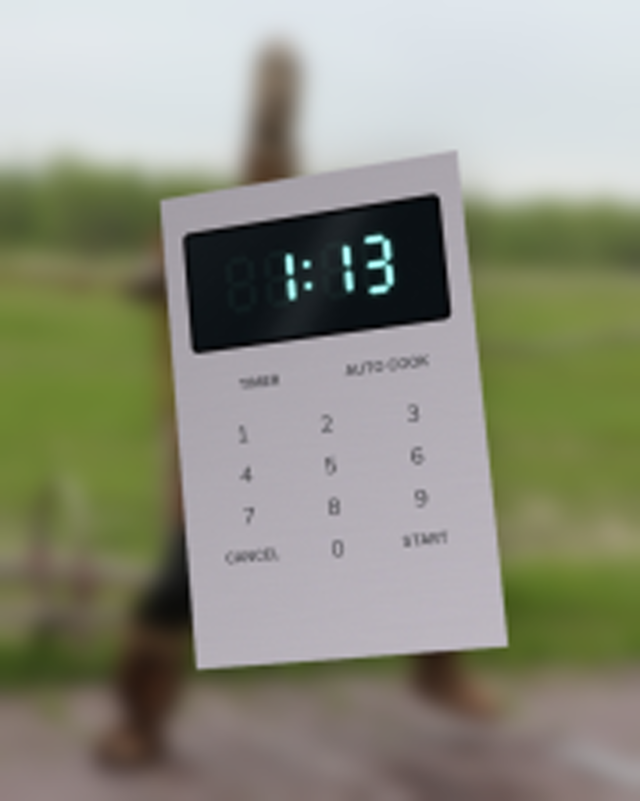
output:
1 h 13 min
